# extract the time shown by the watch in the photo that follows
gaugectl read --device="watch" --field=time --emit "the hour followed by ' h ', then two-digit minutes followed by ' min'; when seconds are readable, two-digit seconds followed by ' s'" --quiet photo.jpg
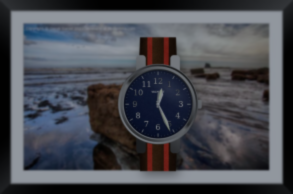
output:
12 h 26 min
